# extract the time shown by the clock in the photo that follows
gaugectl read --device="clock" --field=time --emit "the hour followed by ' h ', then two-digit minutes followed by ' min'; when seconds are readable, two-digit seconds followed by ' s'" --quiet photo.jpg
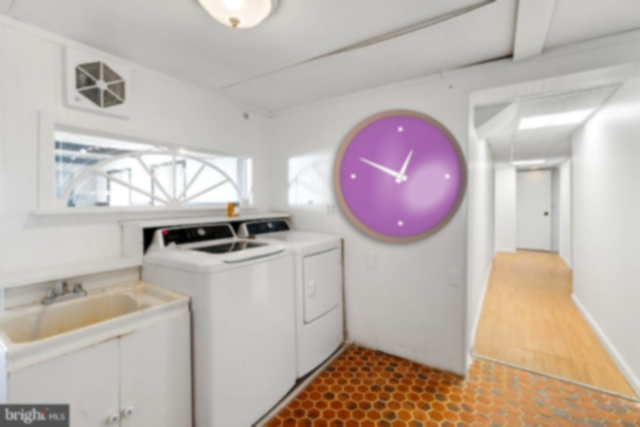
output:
12 h 49 min
